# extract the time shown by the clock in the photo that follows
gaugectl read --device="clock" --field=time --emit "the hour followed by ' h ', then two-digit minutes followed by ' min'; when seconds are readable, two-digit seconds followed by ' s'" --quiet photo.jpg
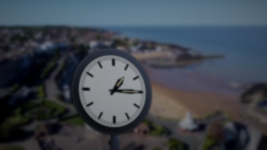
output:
1 h 15 min
